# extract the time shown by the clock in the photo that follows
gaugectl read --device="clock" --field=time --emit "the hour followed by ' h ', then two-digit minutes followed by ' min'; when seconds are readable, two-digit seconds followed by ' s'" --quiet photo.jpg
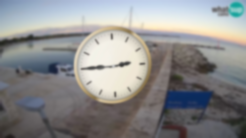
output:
2 h 45 min
